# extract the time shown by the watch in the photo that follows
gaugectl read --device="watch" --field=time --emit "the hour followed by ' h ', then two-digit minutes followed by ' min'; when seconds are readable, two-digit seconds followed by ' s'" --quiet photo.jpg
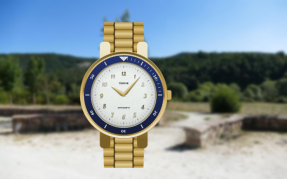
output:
10 h 07 min
